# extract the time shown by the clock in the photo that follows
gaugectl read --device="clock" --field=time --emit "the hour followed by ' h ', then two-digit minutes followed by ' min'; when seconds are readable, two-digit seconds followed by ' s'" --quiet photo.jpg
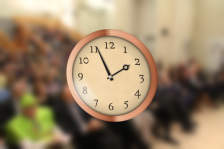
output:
1 h 56 min
